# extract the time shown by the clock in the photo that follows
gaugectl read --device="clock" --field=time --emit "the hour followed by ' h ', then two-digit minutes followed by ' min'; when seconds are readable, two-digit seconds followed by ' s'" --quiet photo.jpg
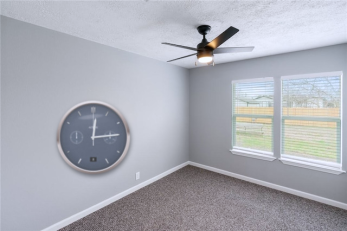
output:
12 h 14 min
